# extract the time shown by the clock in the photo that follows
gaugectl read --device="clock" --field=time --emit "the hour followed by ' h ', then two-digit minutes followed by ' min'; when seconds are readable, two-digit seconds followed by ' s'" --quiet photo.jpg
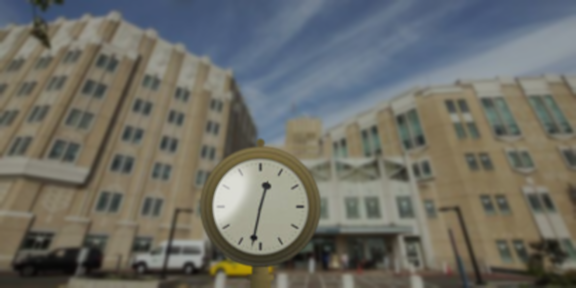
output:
12 h 32 min
